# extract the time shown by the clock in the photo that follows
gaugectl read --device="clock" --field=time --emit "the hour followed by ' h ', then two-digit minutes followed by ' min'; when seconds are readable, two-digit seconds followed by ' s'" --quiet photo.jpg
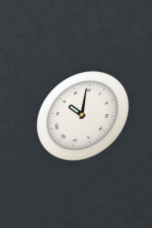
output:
9 h 59 min
